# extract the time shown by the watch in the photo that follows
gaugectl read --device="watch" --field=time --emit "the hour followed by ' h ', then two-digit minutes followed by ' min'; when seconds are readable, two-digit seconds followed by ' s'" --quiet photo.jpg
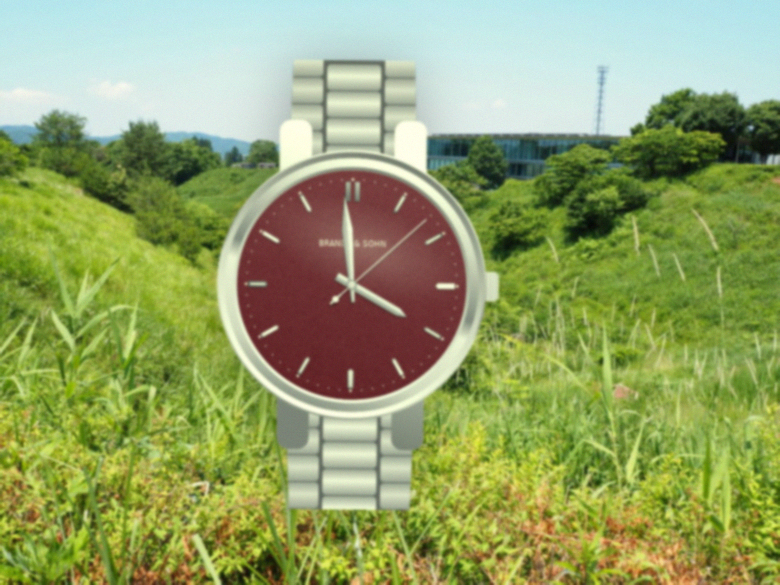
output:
3 h 59 min 08 s
